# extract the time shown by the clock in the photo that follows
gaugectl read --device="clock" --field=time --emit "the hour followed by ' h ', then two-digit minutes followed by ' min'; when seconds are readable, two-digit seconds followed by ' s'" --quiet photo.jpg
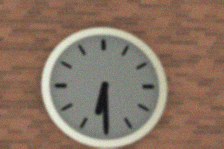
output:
6 h 30 min
